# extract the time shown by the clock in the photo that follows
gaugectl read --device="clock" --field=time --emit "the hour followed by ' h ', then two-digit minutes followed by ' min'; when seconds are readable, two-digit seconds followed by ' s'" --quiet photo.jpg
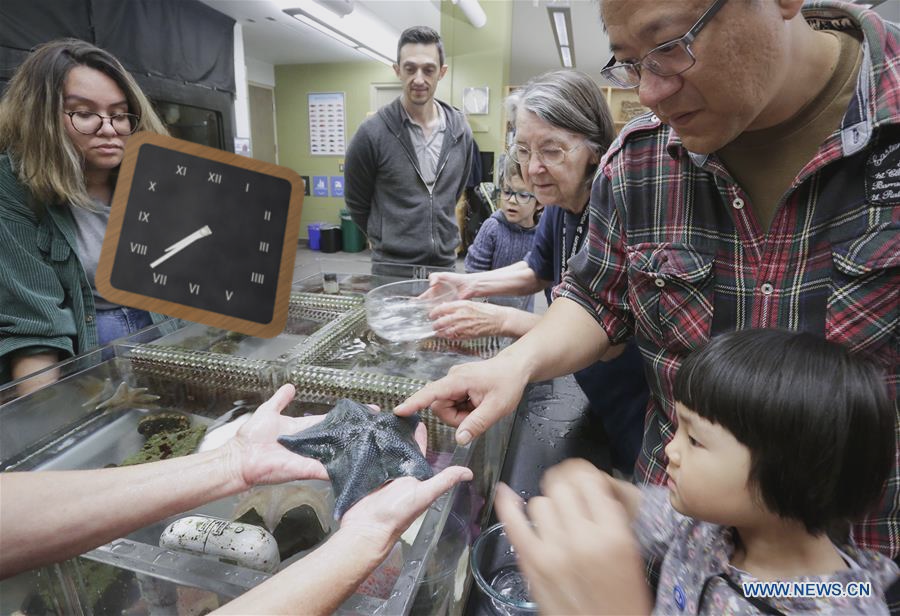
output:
7 h 37 min
